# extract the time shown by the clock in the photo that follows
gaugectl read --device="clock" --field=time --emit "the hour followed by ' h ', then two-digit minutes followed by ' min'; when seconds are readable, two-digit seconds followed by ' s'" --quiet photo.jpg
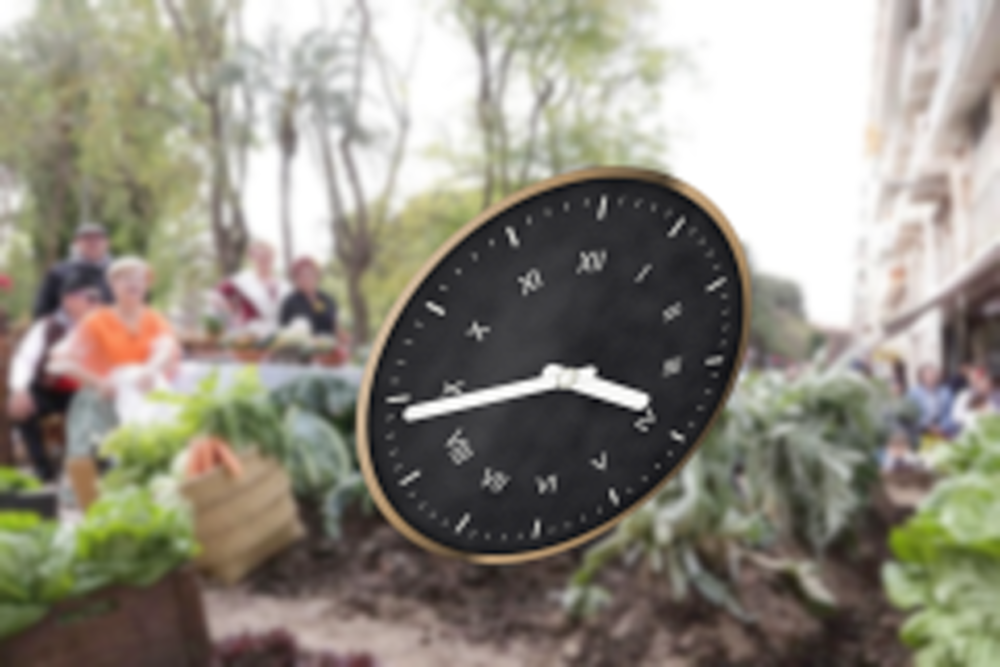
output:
3 h 44 min
